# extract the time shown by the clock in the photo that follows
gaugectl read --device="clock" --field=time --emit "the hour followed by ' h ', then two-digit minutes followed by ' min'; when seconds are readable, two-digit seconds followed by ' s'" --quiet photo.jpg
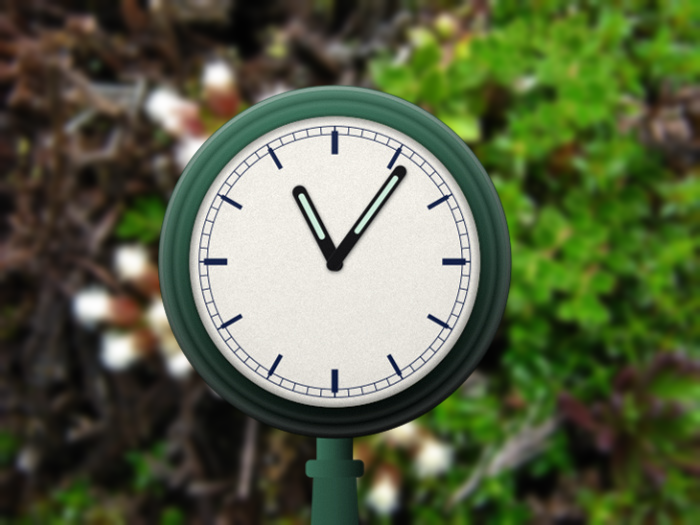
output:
11 h 06 min
